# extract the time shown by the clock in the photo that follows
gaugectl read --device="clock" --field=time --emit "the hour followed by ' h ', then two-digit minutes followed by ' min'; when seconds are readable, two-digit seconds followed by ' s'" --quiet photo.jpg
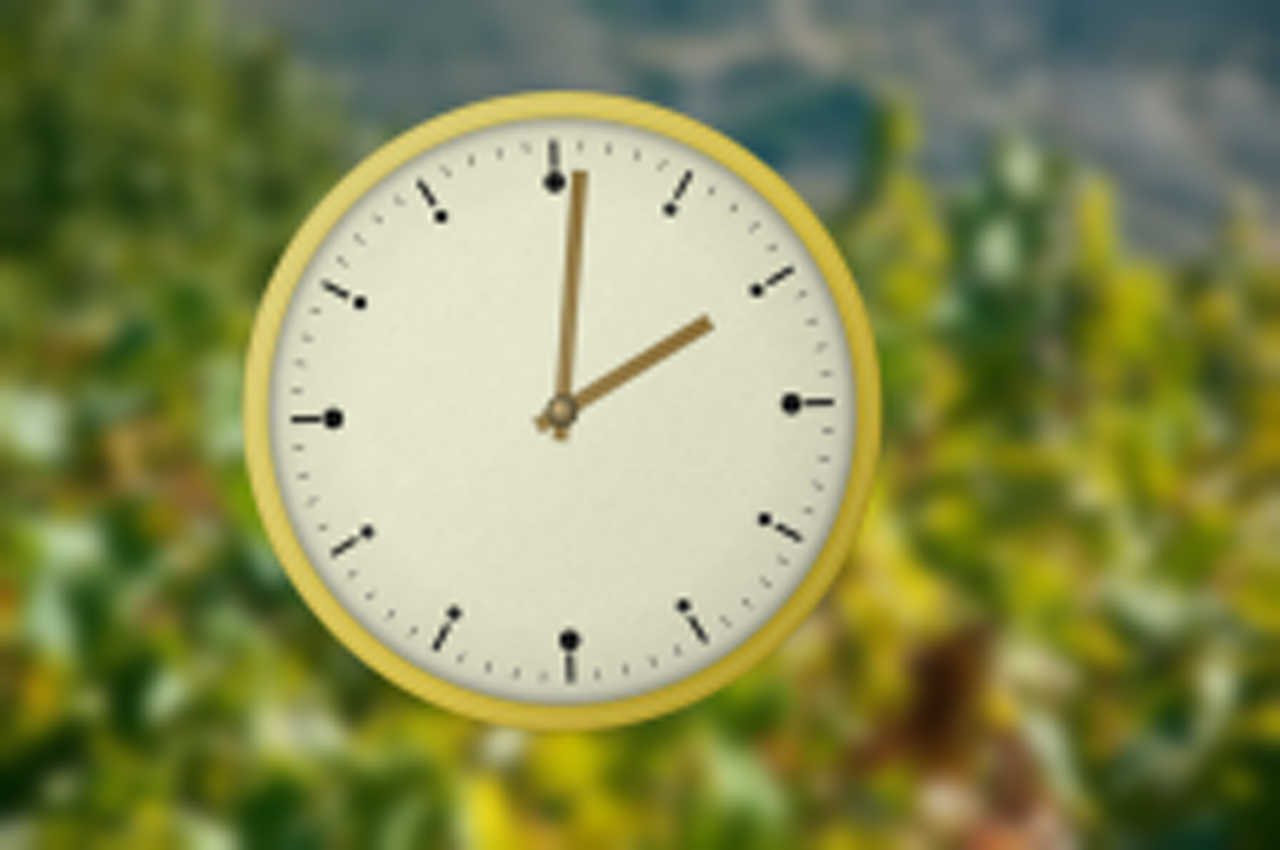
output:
2 h 01 min
